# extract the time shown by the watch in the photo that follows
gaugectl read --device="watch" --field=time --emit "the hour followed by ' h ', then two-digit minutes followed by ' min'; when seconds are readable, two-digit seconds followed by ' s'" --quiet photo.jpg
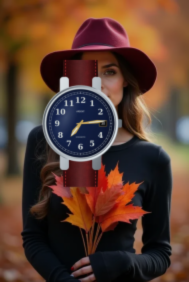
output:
7 h 14 min
